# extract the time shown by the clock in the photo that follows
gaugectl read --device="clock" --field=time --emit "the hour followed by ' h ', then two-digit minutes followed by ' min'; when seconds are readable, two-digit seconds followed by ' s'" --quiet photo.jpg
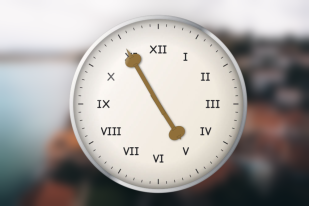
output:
4 h 55 min
